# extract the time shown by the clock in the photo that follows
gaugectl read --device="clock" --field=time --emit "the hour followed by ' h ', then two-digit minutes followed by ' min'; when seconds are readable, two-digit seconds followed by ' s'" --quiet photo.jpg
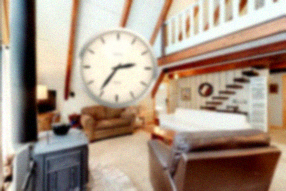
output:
2 h 36 min
